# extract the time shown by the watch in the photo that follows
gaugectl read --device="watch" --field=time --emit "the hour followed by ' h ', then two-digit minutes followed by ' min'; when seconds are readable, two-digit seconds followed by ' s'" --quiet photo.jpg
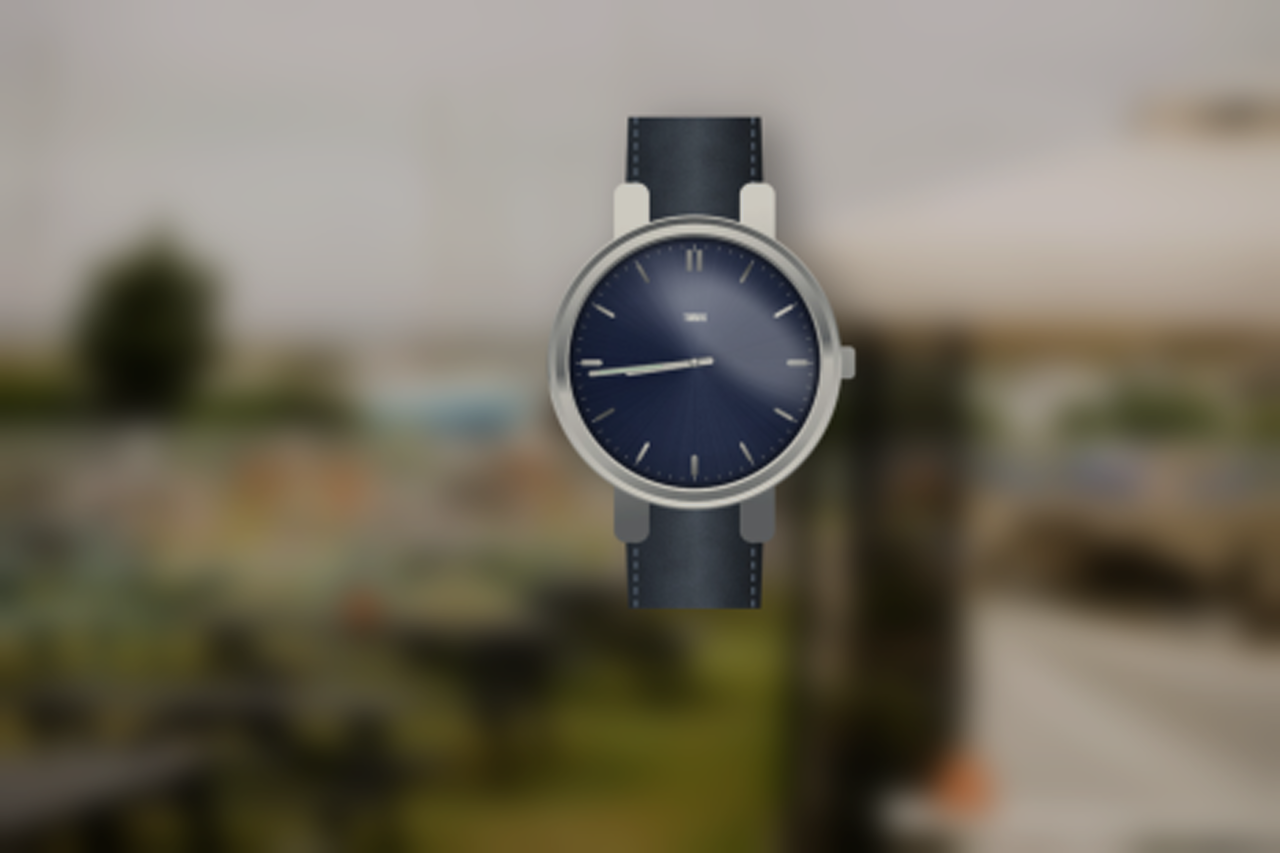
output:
8 h 44 min
